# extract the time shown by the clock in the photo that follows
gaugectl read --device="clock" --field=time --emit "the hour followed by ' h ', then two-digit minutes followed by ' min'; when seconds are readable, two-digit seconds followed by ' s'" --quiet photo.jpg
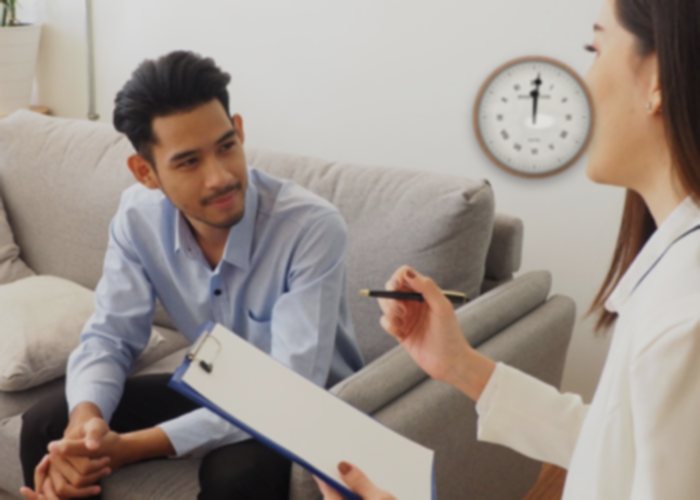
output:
12 h 01 min
